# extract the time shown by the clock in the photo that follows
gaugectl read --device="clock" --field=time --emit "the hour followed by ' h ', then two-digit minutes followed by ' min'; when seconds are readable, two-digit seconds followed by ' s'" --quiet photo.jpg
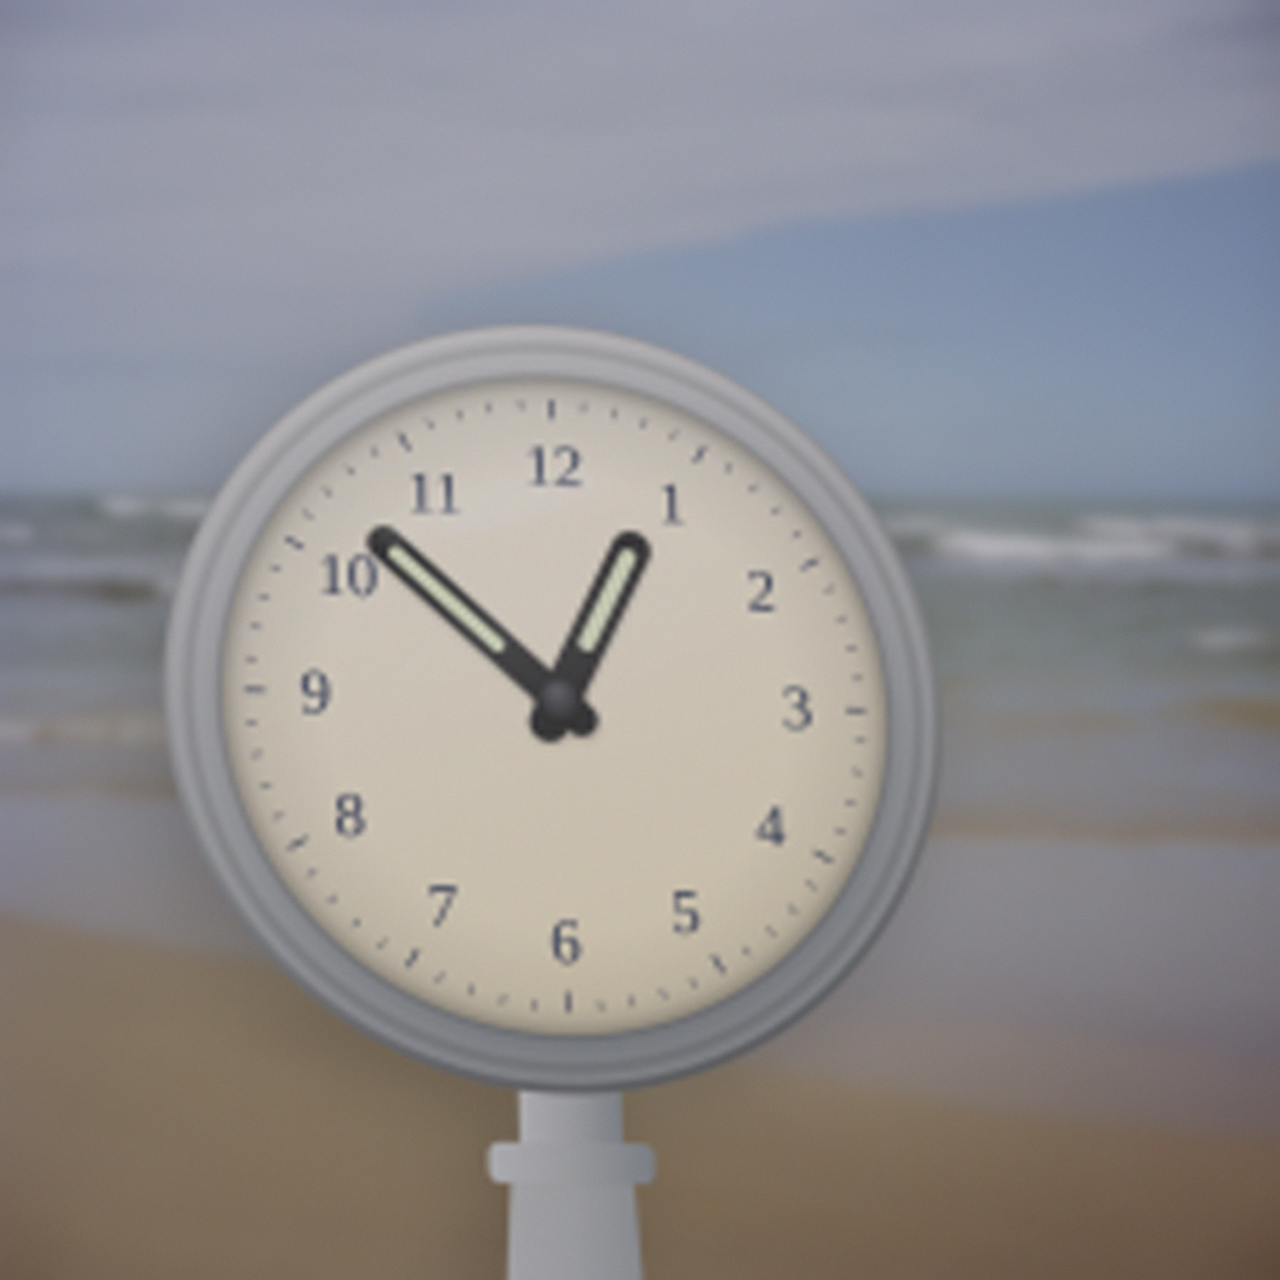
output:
12 h 52 min
